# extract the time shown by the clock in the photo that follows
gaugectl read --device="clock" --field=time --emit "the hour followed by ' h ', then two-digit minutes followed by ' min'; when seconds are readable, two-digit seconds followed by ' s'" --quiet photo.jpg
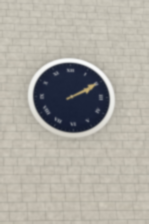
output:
2 h 10 min
